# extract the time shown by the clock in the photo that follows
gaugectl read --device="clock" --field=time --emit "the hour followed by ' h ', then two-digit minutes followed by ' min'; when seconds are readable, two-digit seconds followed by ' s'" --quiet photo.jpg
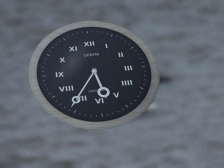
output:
5 h 36 min
